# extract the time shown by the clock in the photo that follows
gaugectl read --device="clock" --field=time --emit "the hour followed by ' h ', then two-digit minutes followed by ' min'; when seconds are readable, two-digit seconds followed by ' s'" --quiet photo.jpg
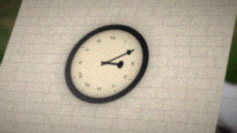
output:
3 h 10 min
